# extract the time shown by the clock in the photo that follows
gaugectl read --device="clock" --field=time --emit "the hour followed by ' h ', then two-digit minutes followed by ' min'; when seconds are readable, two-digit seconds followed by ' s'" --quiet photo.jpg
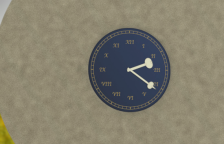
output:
2 h 21 min
